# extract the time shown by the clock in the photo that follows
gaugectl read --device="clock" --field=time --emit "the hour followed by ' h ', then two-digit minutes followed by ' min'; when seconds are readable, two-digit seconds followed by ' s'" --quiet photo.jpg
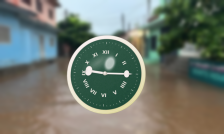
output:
9 h 15 min
